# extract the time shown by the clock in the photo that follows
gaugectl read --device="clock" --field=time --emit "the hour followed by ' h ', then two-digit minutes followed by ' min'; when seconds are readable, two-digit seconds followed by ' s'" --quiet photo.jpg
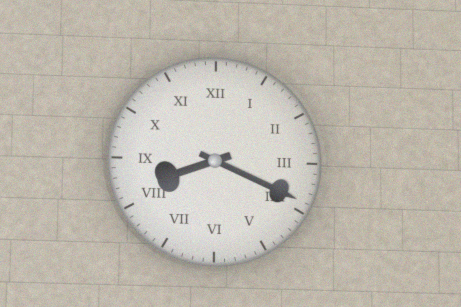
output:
8 h 19 min
